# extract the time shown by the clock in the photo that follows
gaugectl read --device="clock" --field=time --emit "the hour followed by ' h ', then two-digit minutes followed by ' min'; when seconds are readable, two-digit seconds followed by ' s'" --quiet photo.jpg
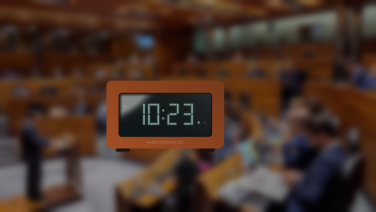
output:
10 h 23 min
